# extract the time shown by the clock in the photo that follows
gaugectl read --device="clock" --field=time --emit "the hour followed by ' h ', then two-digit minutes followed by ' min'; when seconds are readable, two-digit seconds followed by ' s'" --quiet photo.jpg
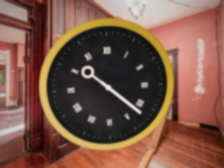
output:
10 h 22 min
